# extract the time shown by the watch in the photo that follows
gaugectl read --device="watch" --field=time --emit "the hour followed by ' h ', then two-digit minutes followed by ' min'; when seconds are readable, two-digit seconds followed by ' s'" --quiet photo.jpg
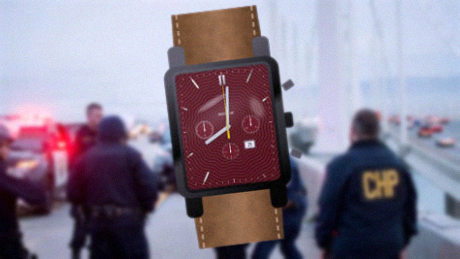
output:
8 h 01 min
